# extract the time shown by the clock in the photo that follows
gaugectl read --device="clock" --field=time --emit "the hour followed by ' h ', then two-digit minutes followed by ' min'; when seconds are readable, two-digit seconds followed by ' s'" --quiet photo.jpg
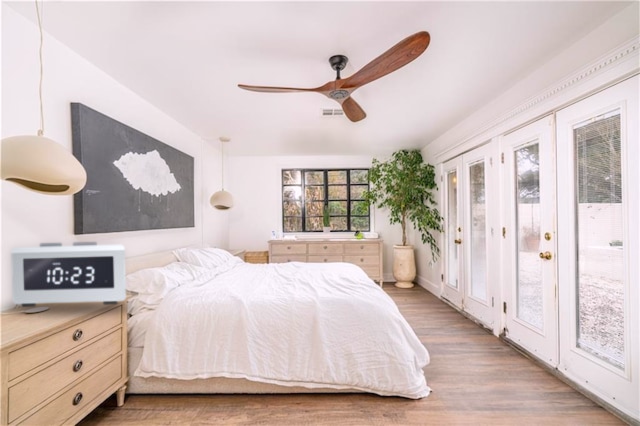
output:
10 h 23 min
